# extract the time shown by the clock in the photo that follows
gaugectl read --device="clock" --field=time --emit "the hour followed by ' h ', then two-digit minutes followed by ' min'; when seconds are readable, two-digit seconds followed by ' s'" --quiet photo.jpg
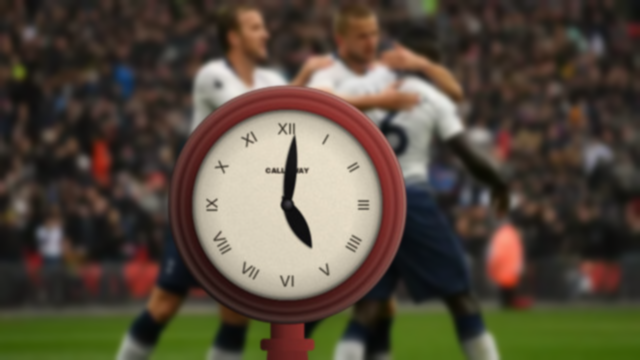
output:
5 h 01 min
